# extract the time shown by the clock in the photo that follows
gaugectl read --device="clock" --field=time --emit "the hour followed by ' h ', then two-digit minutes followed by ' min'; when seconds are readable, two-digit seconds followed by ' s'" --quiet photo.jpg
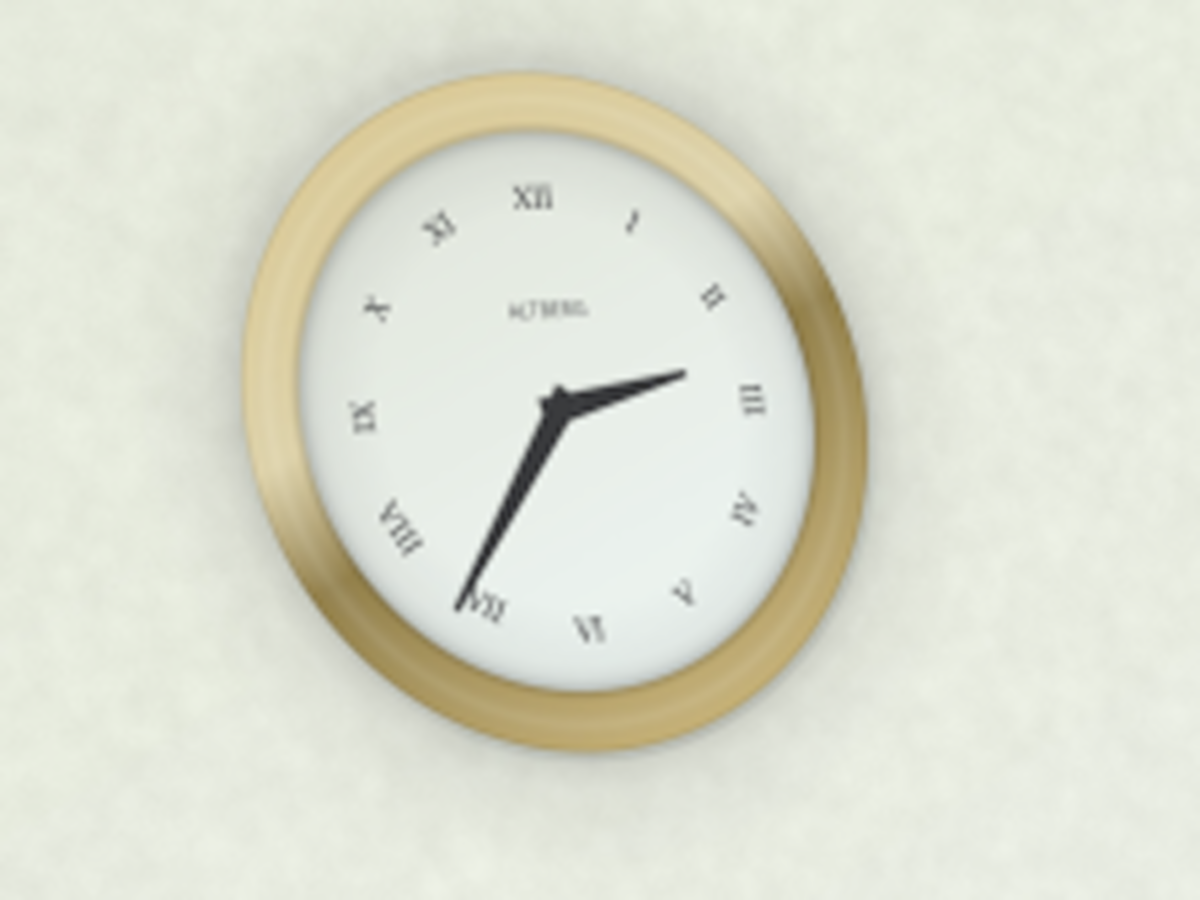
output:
2 h 36 min
